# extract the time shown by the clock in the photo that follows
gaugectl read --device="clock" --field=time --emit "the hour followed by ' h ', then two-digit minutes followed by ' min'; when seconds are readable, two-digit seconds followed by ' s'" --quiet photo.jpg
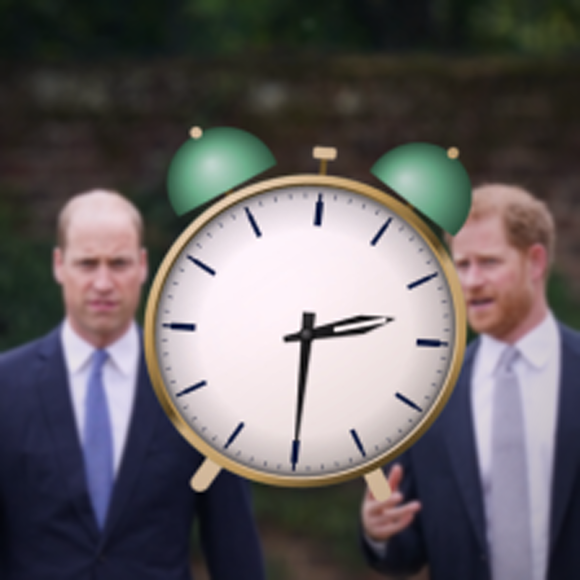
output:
2 h 30 min
